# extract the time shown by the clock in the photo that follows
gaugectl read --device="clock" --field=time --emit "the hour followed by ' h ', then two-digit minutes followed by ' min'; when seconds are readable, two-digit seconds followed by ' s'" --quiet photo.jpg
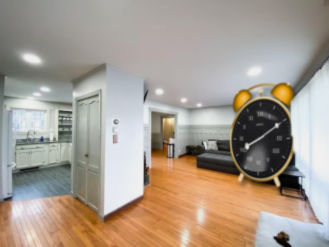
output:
8 h 10 min
